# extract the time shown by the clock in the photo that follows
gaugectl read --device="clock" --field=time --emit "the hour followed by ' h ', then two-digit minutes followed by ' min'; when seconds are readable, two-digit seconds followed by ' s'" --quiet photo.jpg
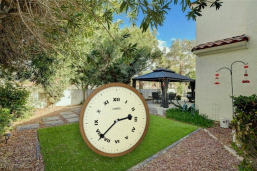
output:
2 h 38 min
